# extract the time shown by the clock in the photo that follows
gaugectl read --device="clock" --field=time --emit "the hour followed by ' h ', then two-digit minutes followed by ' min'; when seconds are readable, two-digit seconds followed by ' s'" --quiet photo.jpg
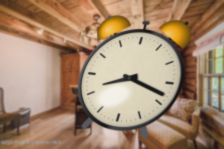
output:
8 h 18 min
